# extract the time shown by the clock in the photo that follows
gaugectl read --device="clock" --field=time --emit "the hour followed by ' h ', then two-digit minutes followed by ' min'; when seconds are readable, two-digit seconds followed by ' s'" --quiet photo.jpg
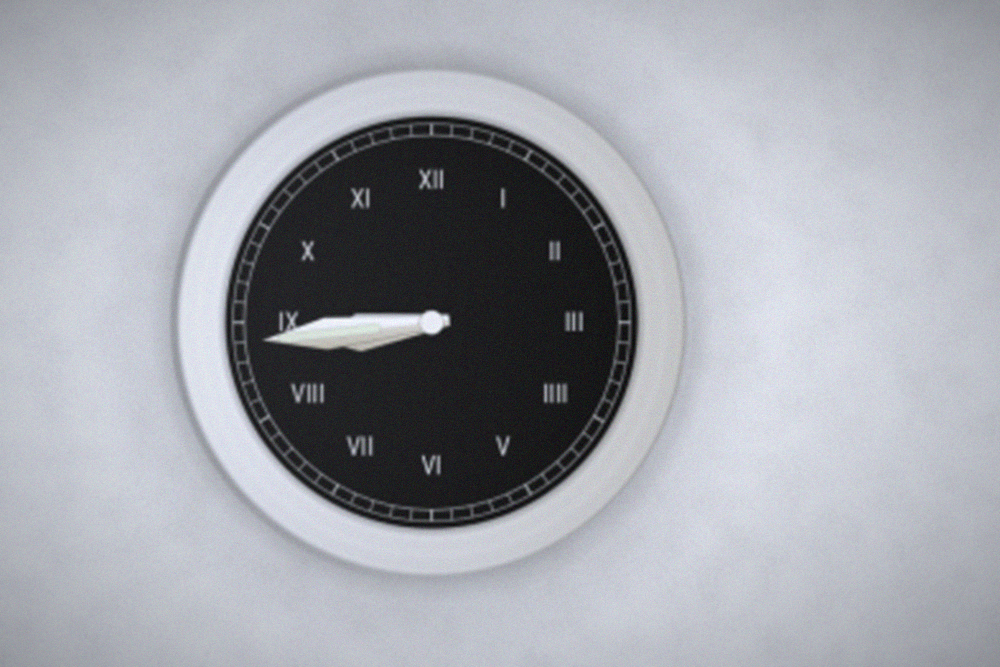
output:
8 h 44 min
